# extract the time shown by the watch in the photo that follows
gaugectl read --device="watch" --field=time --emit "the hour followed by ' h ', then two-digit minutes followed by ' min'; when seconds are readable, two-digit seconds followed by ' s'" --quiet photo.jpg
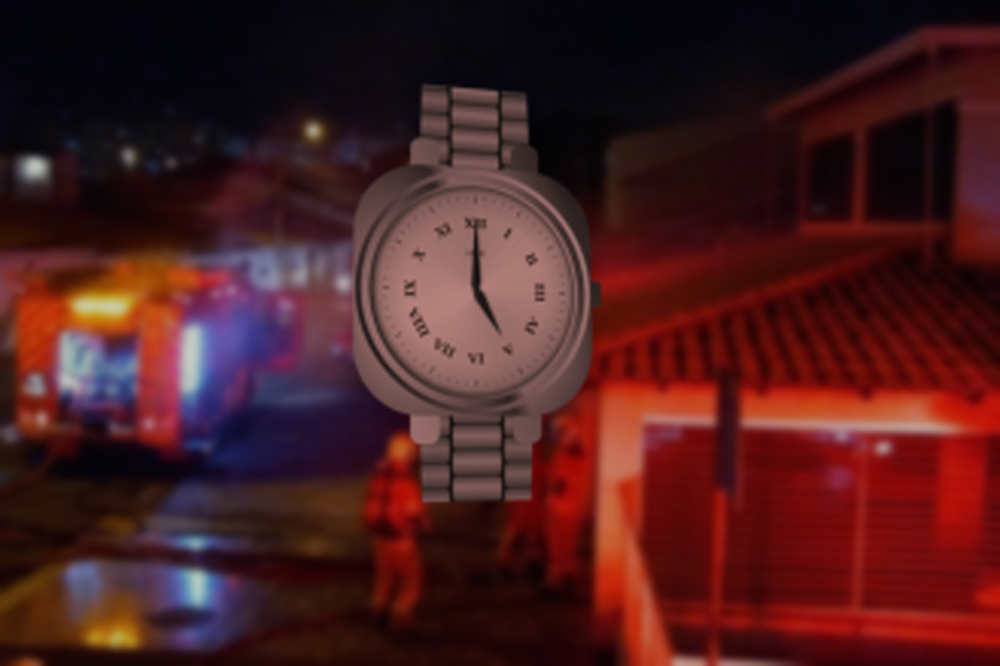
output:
5 h 00 min
